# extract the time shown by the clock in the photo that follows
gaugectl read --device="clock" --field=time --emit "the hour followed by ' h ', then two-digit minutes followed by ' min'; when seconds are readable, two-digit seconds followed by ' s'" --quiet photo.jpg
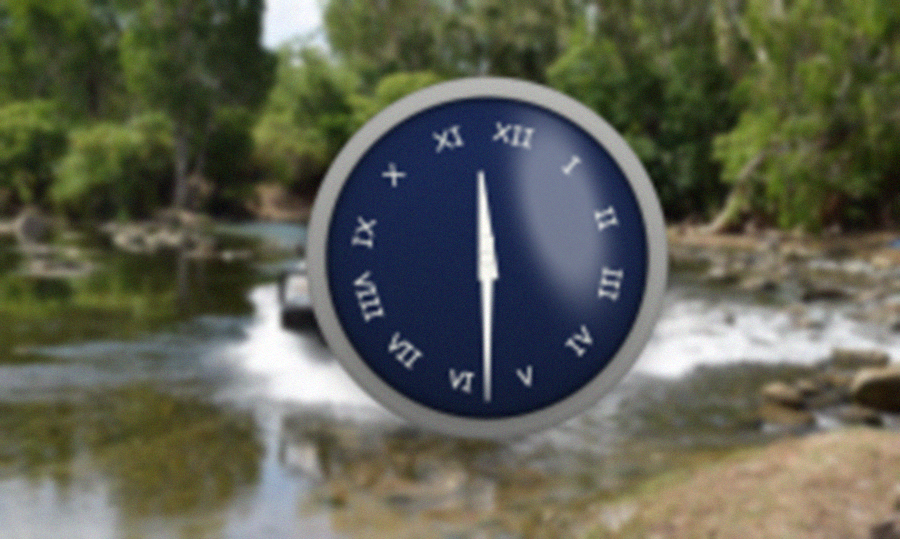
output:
11 h 28 min
